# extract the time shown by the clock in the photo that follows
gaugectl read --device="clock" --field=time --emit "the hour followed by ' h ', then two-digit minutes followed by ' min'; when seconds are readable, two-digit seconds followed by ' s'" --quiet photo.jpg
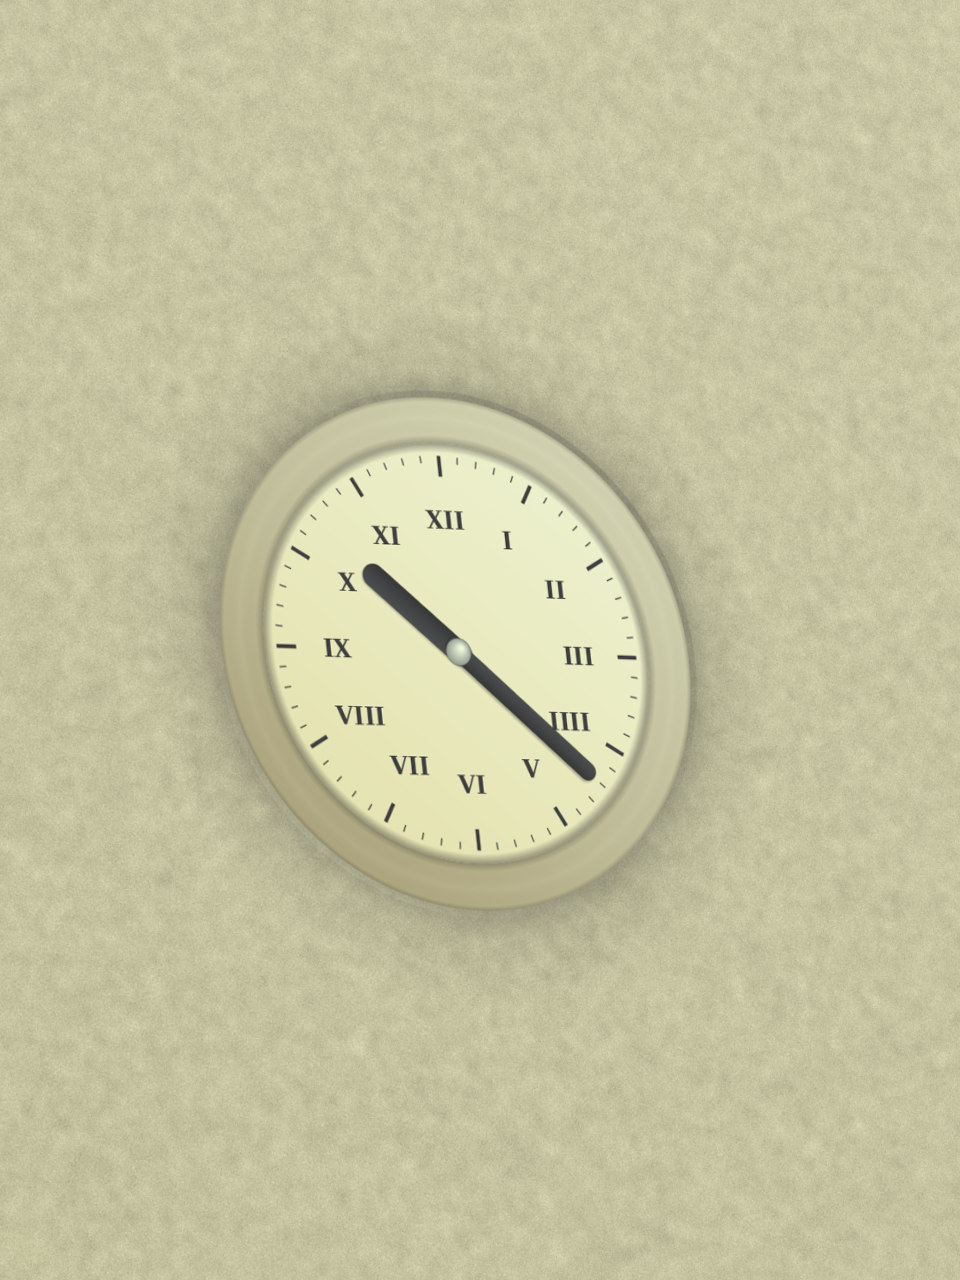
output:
10 h 22 min
